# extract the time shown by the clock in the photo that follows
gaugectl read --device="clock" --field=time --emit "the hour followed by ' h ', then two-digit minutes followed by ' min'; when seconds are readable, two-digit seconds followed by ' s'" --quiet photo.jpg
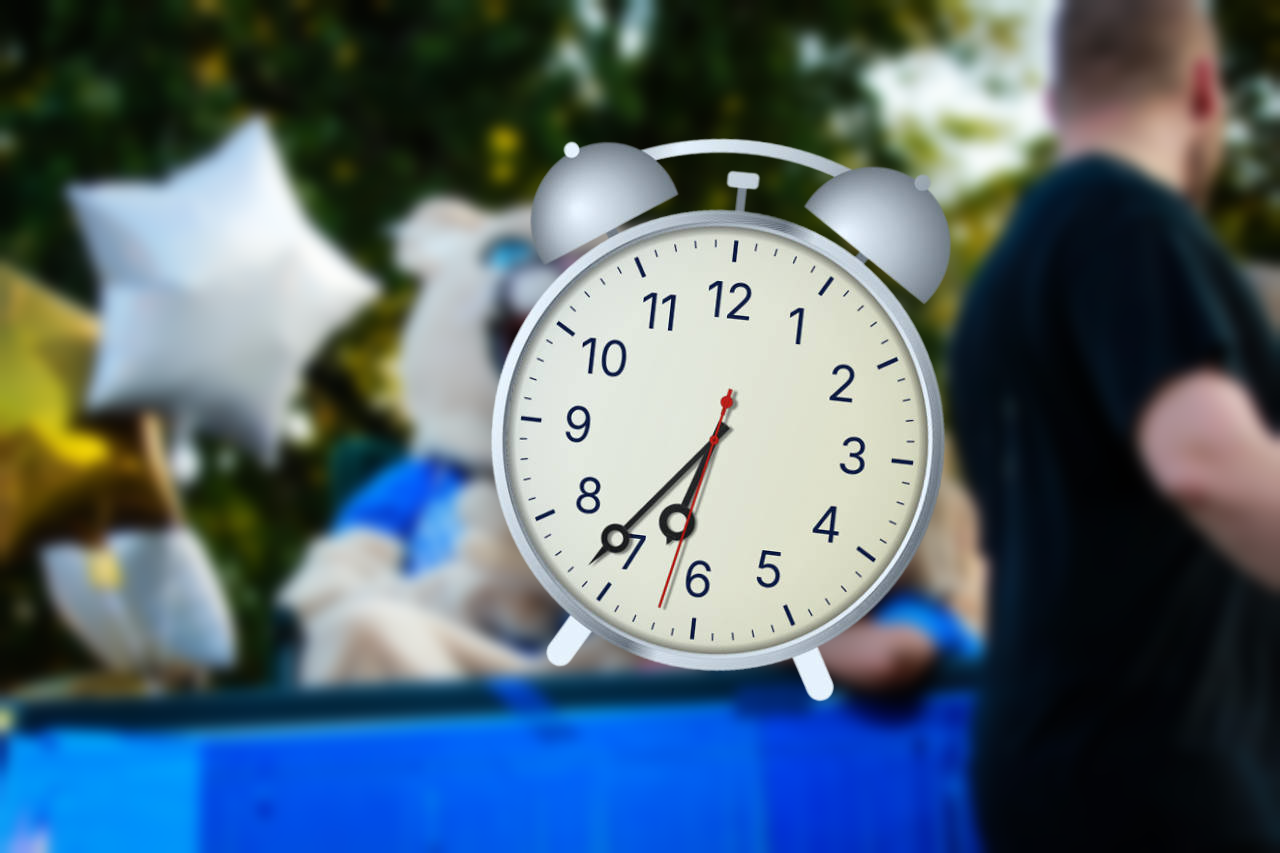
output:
6 h 36 min 32 s
